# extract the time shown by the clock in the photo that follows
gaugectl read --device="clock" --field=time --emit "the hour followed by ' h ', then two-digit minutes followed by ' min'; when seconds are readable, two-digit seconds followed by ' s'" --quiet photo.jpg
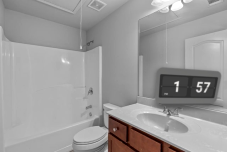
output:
1 h 57 min
